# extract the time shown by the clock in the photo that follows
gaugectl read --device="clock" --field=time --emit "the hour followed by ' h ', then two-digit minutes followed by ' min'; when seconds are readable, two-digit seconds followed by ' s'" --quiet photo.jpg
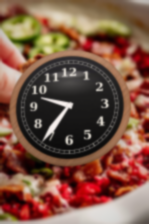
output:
9 h 36 min
